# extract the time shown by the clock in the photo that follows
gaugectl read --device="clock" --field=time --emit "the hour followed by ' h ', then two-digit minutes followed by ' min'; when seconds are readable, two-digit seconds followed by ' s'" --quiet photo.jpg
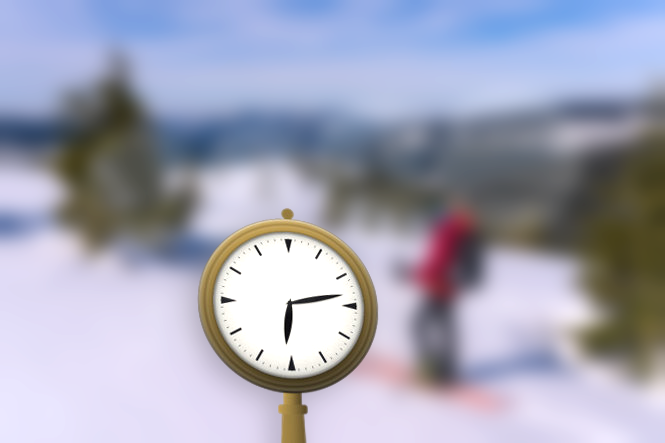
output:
6 h 13 min
